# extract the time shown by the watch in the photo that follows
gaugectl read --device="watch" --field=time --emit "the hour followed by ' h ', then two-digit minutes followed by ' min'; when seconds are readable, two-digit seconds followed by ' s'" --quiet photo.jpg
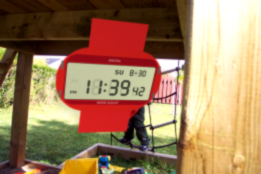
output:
11 h 39 min 42 s
